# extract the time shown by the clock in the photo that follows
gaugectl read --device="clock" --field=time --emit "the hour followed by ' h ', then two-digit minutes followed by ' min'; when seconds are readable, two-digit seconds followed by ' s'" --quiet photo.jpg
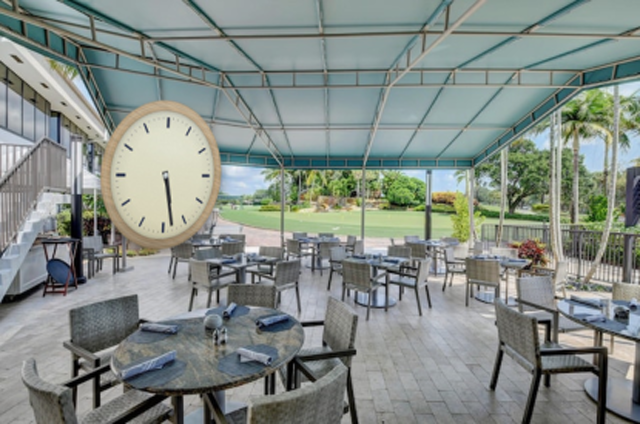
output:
5 h 28 min
